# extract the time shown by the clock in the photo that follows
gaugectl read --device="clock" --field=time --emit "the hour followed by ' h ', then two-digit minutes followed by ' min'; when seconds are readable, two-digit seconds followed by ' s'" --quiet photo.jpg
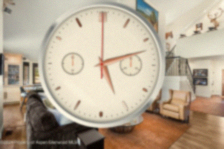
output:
5 h 12 min
